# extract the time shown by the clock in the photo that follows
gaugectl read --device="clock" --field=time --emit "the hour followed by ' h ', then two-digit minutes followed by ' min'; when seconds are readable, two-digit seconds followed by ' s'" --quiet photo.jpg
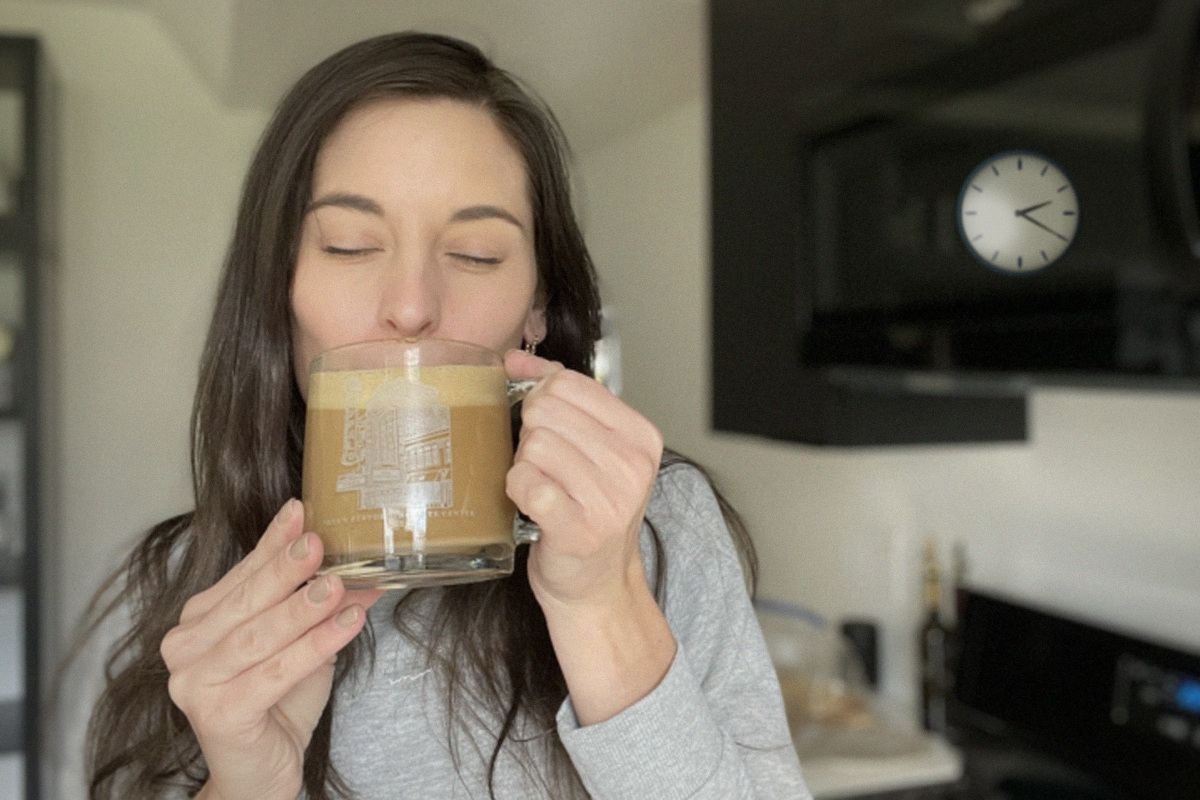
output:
2 h 20 min
